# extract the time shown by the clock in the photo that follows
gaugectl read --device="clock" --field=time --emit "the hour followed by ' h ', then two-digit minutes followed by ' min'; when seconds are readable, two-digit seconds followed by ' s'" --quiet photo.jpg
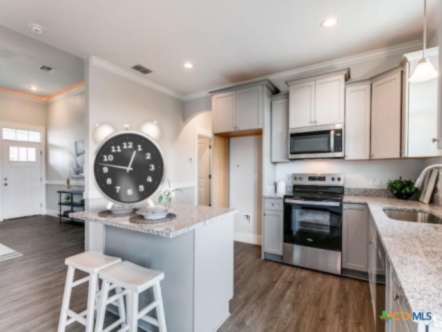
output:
12 h 47 min
